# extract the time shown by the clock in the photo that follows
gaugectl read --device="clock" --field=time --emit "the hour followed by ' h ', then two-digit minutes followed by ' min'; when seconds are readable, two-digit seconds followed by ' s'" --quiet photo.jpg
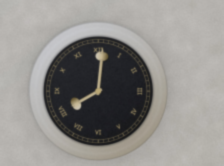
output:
8 h 01 min
